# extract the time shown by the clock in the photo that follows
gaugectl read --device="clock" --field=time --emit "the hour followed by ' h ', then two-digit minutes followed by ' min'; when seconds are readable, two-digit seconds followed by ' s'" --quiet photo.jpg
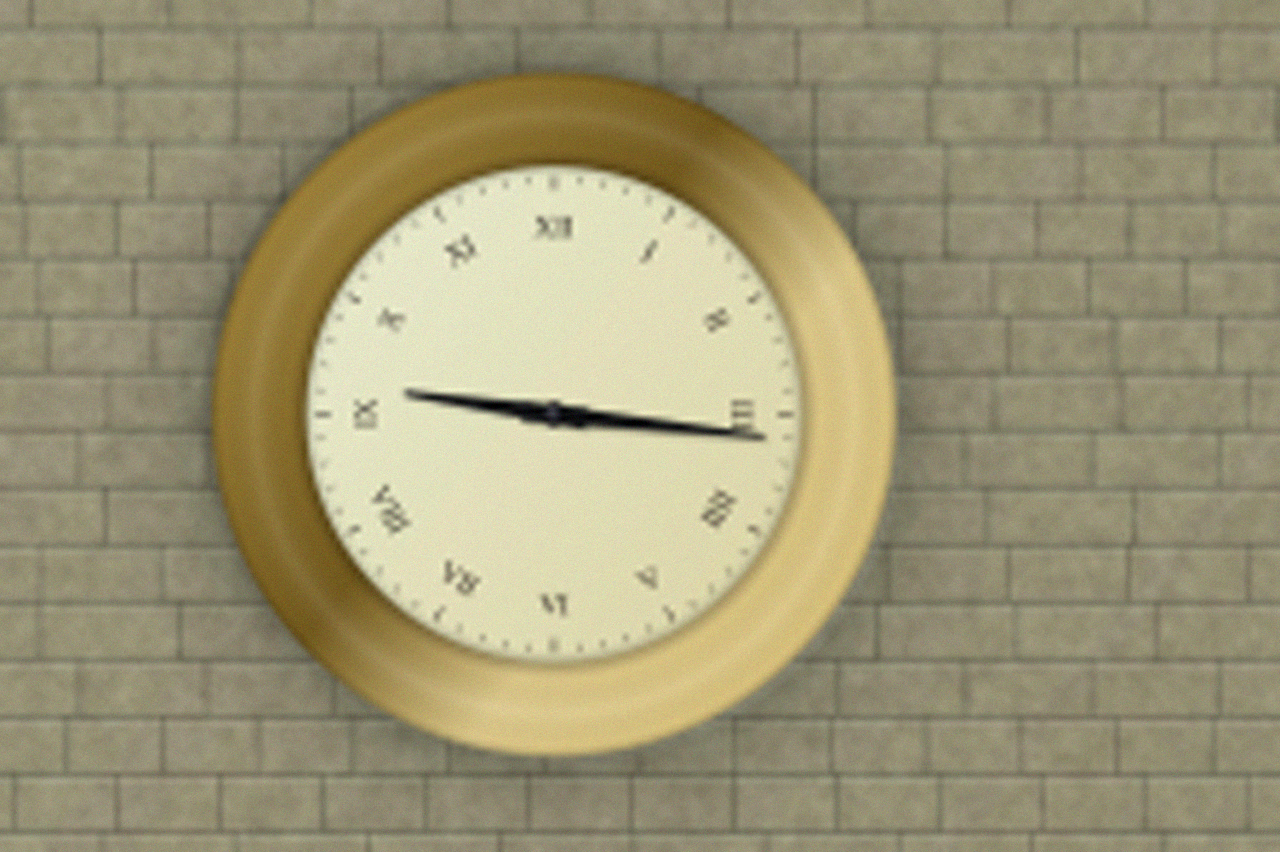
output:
9 h 16 min
